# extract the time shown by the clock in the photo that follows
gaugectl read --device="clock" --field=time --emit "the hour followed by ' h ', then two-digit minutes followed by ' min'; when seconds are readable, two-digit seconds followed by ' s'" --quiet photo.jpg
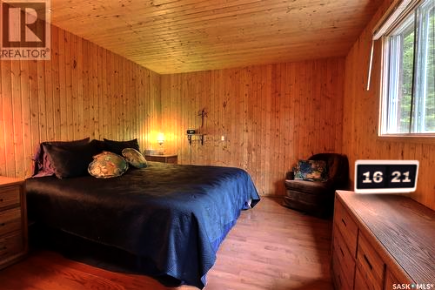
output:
16 h 21 min
